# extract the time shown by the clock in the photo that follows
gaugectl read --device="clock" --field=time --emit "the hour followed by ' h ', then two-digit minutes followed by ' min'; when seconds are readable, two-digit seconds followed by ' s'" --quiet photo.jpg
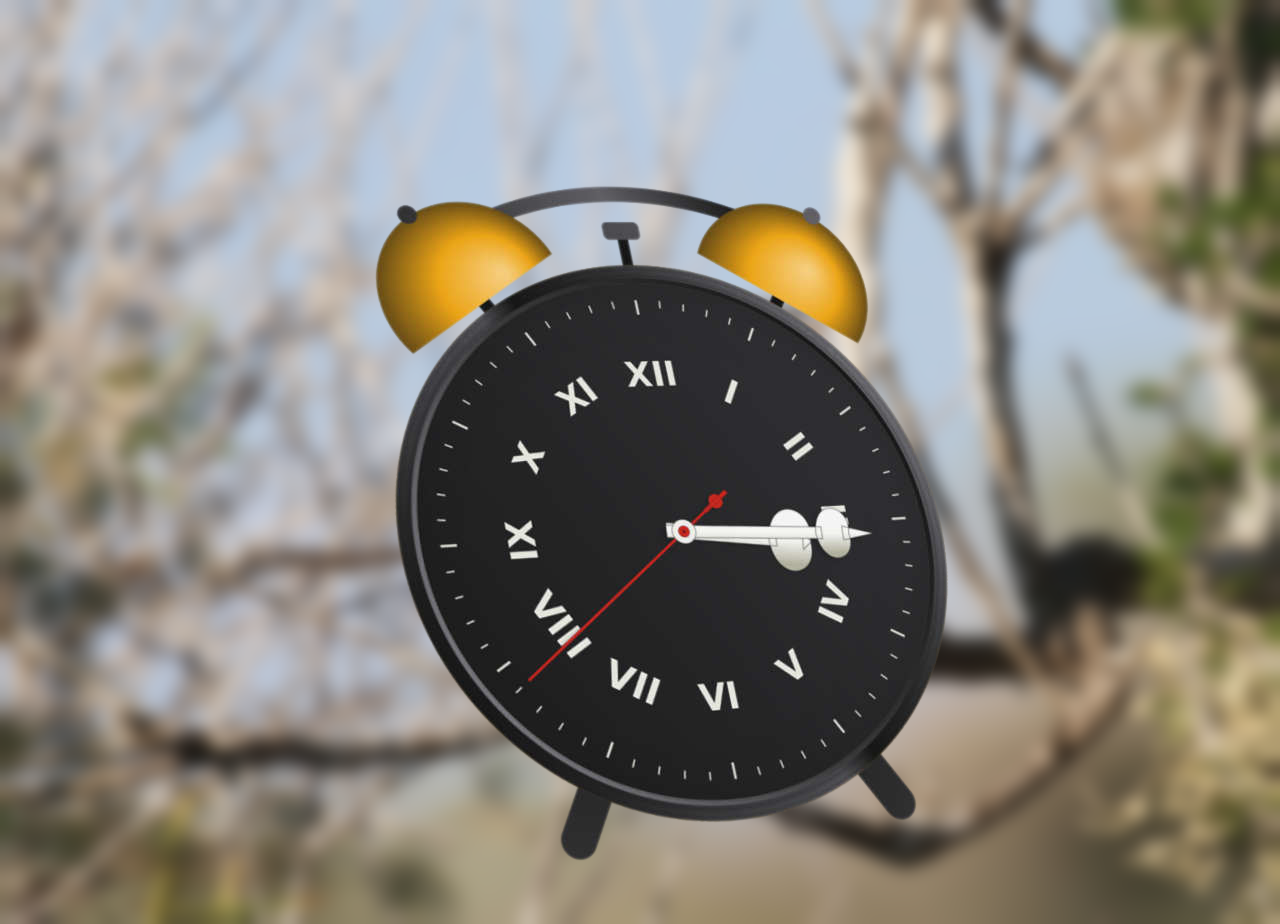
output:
3 h 15 min 39 s
